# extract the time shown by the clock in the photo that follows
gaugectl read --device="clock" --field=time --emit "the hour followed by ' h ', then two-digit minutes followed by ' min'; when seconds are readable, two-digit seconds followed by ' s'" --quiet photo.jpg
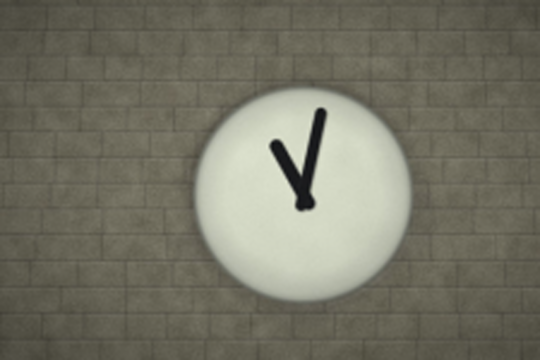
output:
11 h 02 min
